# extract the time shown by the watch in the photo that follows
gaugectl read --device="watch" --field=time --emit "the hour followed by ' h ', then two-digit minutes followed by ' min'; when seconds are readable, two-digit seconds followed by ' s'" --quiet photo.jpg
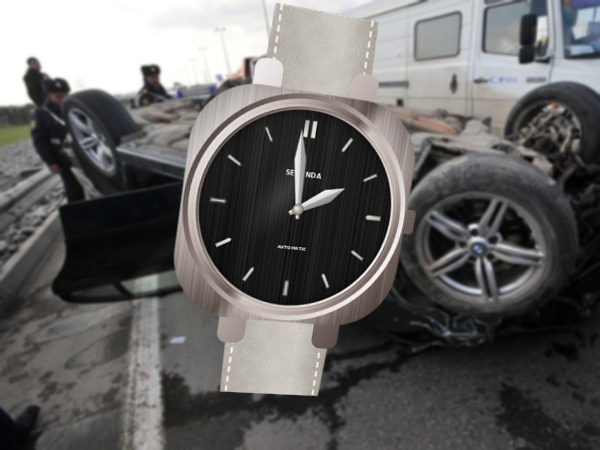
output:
1 h 59 min
